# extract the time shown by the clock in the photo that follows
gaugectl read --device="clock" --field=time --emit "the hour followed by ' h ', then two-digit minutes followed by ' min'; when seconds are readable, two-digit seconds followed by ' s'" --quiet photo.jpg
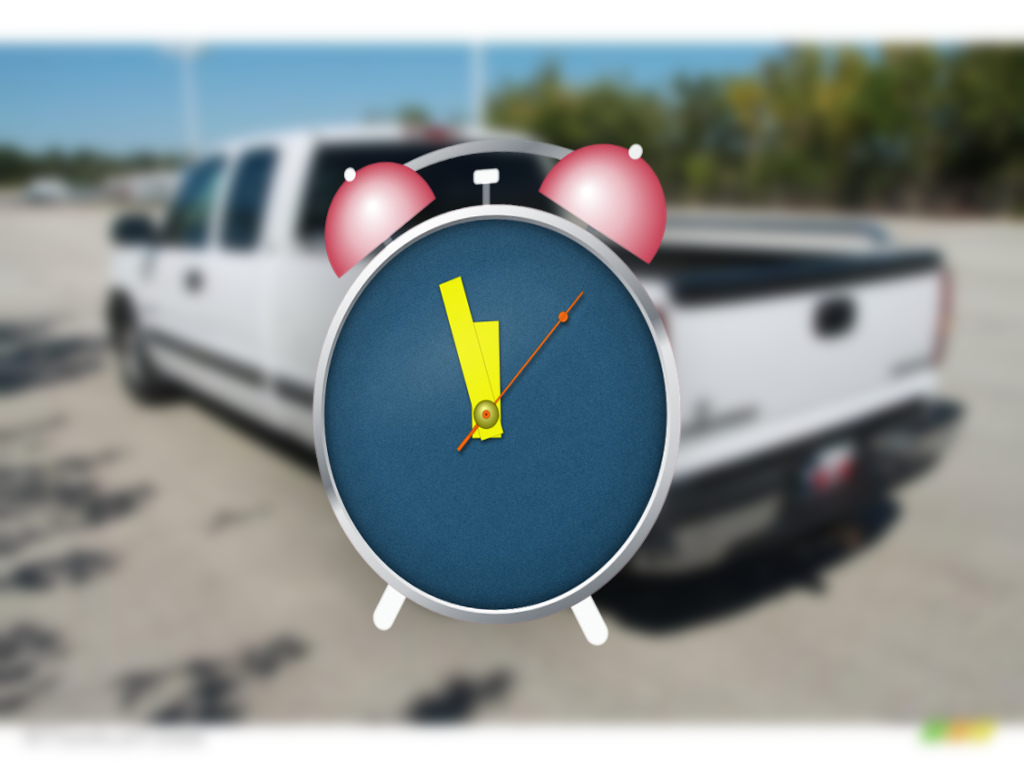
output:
11 h 57 min 07 s
